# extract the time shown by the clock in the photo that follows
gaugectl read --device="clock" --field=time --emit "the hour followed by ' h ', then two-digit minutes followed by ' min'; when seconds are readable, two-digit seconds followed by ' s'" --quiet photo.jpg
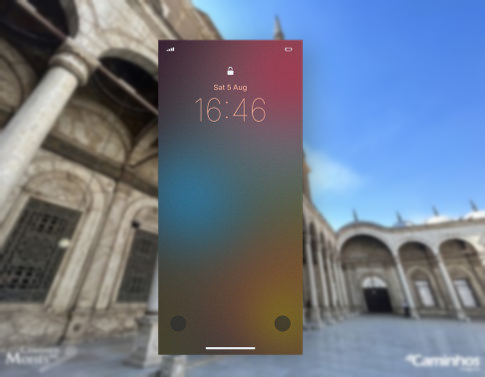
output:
16 h 46 min
